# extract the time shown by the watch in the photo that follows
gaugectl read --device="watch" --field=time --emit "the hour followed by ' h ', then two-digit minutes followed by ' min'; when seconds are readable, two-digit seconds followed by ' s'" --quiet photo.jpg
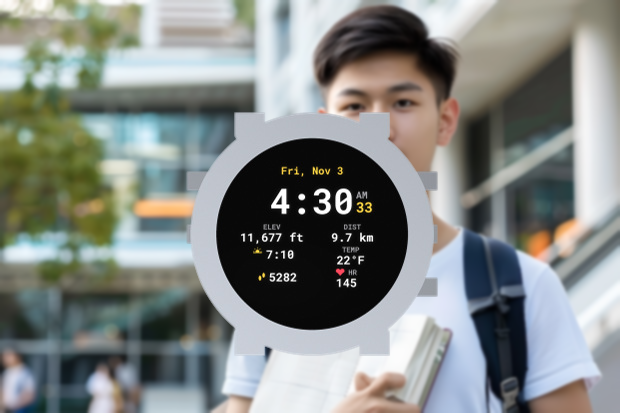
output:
4 h 30 min 33 s
